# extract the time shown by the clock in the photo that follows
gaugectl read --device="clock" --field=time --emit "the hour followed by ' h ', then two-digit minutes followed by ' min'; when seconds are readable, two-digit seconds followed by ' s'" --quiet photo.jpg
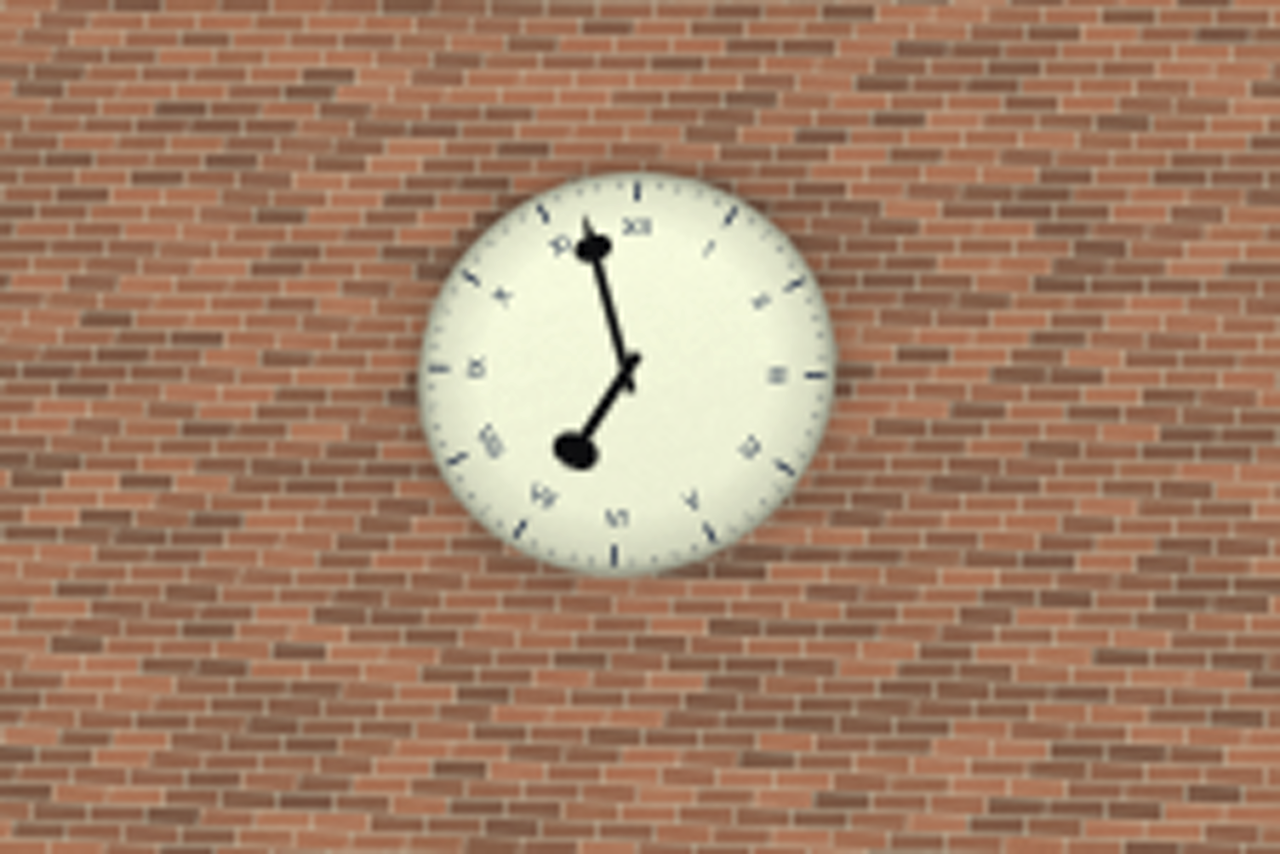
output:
6 h 57 min
